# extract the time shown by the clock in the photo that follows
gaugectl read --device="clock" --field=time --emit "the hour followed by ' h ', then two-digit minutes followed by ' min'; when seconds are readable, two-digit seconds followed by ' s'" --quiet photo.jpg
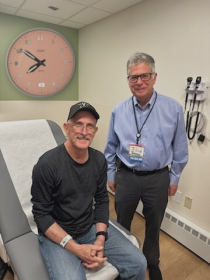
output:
7 h 51 min
